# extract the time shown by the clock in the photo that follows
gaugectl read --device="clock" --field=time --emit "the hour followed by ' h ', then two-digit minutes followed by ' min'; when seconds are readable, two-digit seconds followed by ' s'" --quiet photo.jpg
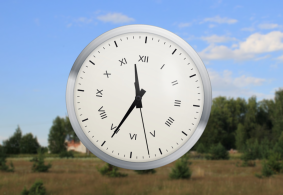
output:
11 h 34 min 27 s
